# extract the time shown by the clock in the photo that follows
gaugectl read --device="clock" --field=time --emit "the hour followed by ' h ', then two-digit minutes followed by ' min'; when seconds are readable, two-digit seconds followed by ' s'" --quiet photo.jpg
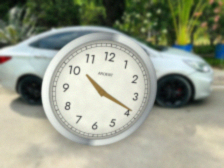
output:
10 h 19 min
